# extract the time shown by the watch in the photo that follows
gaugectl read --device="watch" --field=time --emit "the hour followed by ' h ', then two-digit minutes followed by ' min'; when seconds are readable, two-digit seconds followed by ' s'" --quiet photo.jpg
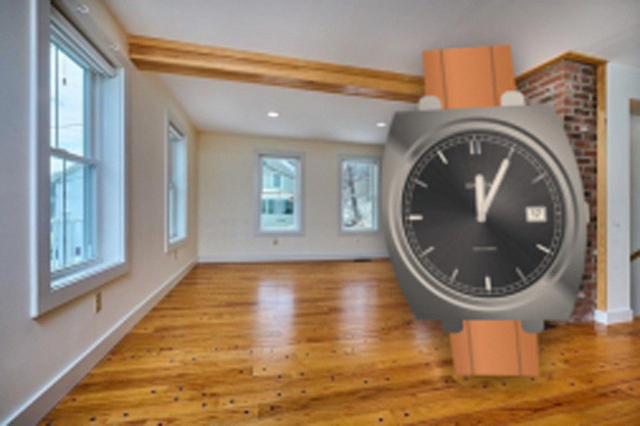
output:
12 h 05 min
